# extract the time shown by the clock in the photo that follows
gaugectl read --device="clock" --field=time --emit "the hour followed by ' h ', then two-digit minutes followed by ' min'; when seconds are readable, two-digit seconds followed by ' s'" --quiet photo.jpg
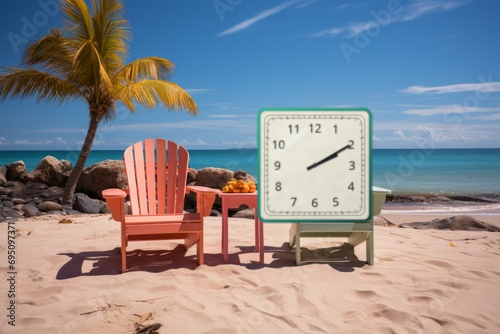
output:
2 h 10 min
